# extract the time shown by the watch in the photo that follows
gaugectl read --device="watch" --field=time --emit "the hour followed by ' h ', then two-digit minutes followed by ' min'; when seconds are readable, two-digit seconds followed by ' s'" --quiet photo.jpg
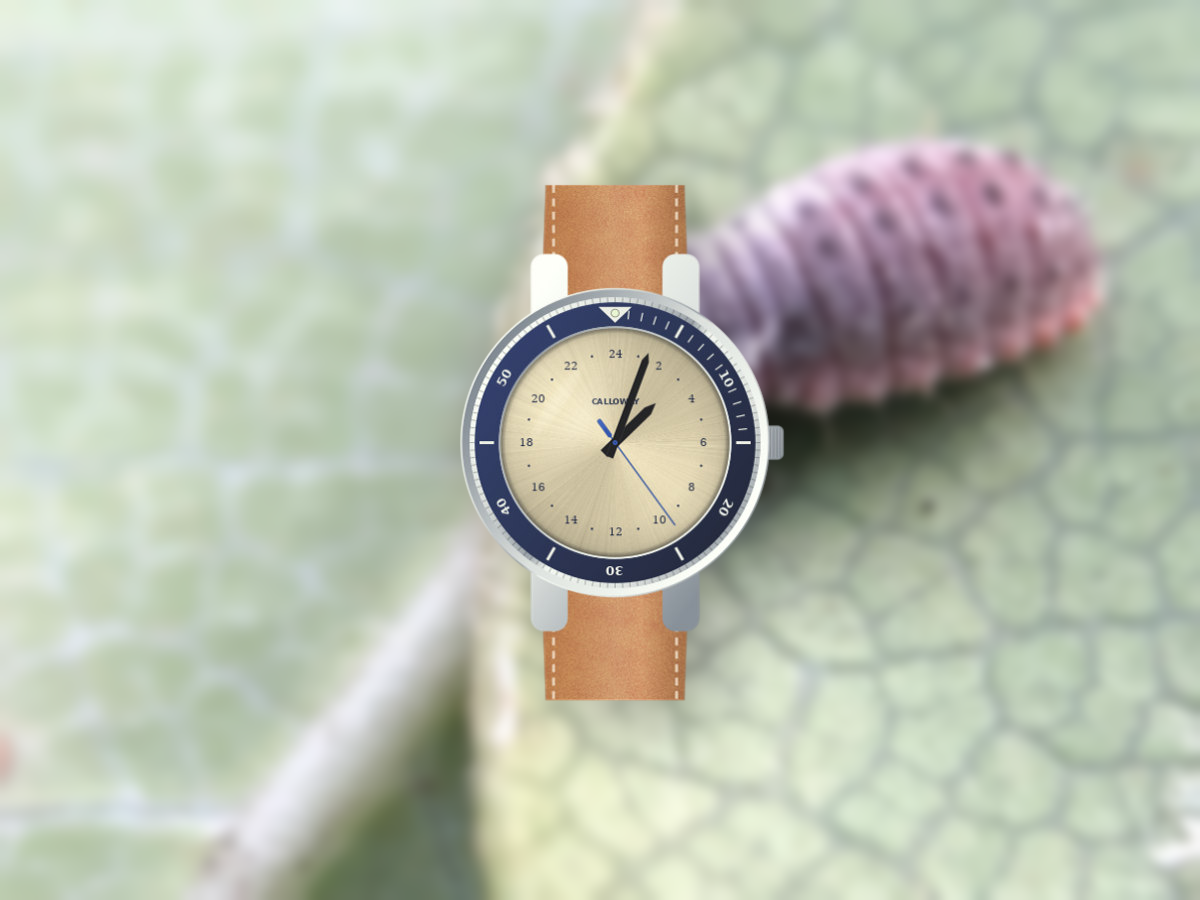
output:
3 h 03 min 24 s
